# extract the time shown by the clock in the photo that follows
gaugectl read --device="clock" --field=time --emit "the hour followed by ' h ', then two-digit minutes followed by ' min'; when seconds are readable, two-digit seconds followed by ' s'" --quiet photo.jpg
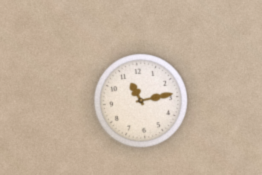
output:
11 h 14 min
